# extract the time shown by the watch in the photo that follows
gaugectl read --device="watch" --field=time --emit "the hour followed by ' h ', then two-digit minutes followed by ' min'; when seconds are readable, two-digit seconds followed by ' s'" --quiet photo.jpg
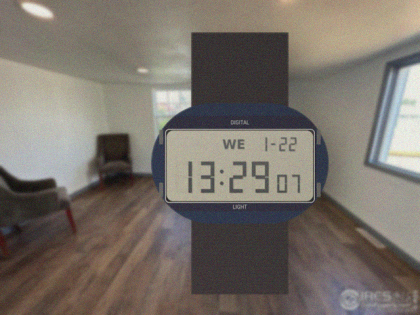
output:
13 h 29 min 07 s
